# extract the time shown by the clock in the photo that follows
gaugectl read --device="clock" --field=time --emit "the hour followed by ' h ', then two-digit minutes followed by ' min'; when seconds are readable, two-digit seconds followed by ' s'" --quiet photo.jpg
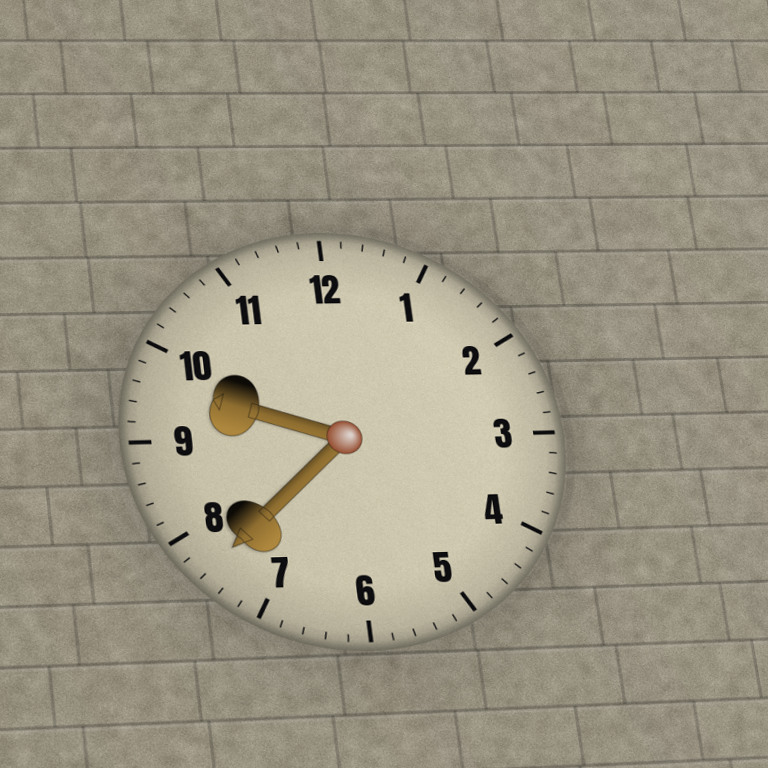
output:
9 h 38 min
